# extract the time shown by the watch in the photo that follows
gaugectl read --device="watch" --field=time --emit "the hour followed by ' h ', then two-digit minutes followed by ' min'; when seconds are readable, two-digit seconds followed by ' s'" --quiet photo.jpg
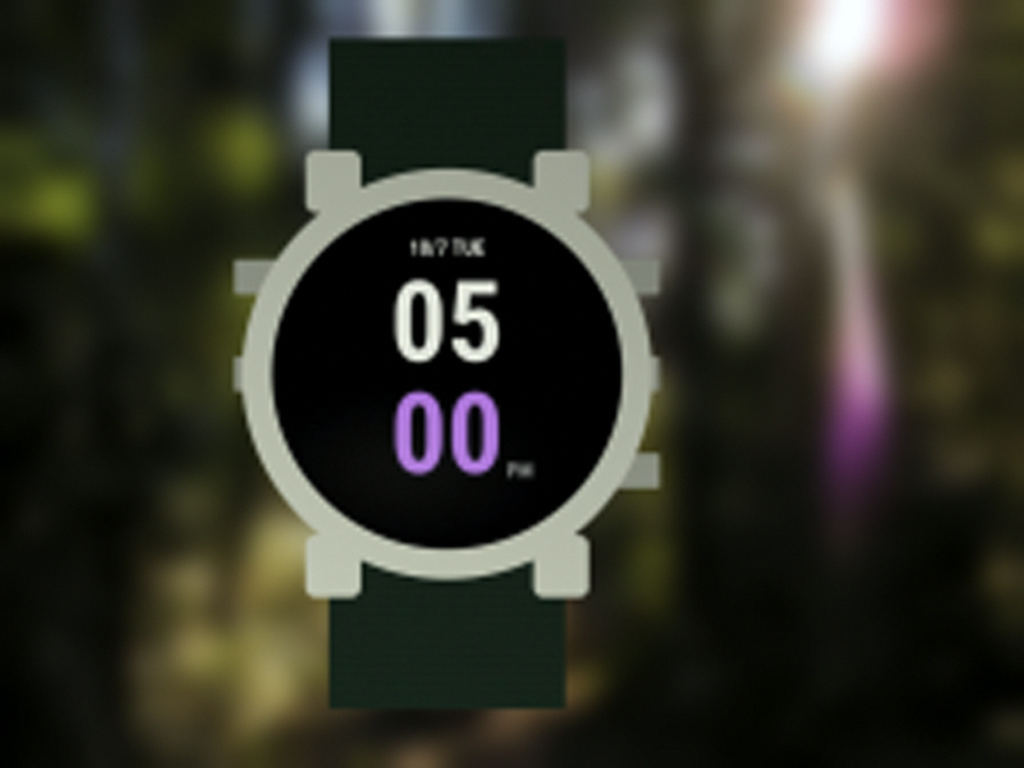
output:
5 h 00 min
